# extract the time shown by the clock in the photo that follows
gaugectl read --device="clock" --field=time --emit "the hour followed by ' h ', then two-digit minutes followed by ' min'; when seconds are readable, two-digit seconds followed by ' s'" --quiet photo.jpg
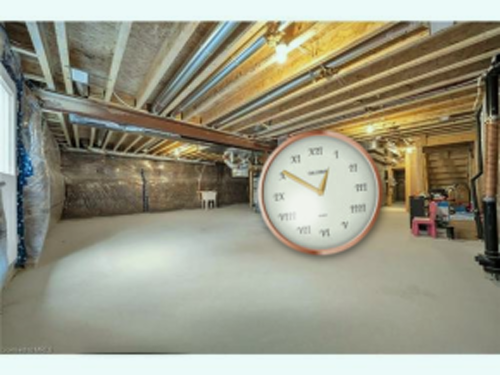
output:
12 h 51 min
